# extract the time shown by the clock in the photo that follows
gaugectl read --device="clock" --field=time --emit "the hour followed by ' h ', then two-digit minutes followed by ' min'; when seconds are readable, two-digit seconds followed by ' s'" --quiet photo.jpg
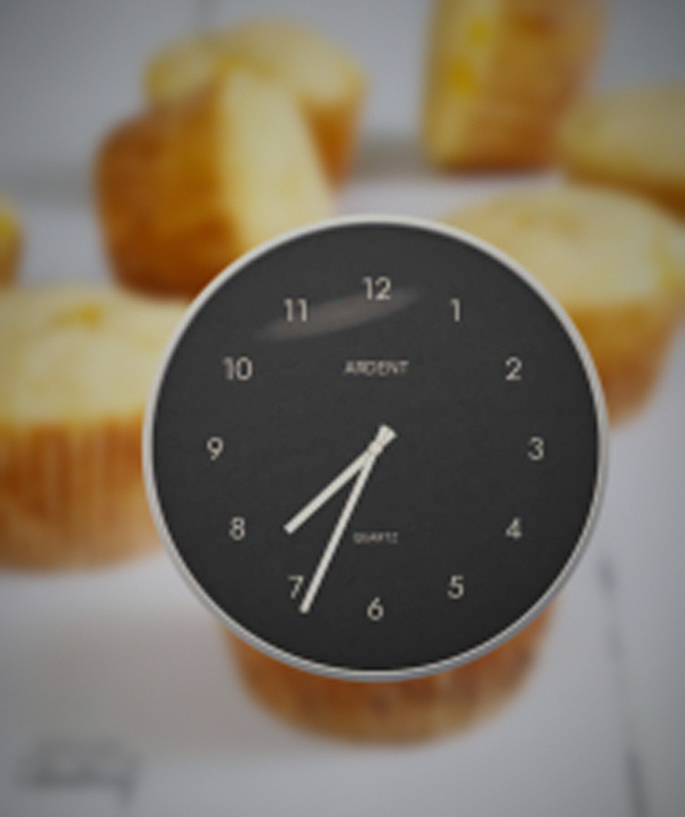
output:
7 h 34 min
